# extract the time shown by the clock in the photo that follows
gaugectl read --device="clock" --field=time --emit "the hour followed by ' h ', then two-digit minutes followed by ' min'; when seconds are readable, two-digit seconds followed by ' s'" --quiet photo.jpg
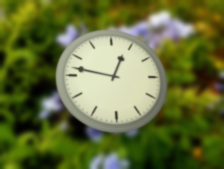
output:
12 h 47 min
